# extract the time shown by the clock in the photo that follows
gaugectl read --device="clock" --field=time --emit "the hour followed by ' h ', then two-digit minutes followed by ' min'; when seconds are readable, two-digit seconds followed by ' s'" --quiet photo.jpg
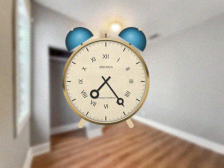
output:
7 h 24 min
